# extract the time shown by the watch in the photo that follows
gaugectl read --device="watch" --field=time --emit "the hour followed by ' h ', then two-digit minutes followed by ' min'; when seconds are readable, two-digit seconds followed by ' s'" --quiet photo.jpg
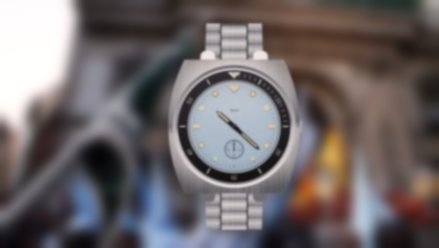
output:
10 h 22 min
